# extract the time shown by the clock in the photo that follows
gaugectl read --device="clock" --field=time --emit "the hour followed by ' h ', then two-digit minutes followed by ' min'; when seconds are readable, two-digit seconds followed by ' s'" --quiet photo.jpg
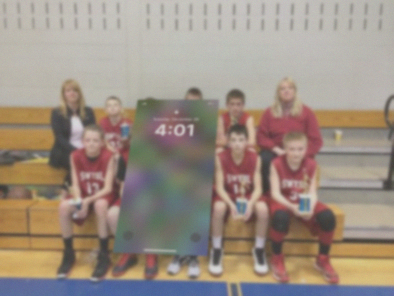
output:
4 h 01 min
